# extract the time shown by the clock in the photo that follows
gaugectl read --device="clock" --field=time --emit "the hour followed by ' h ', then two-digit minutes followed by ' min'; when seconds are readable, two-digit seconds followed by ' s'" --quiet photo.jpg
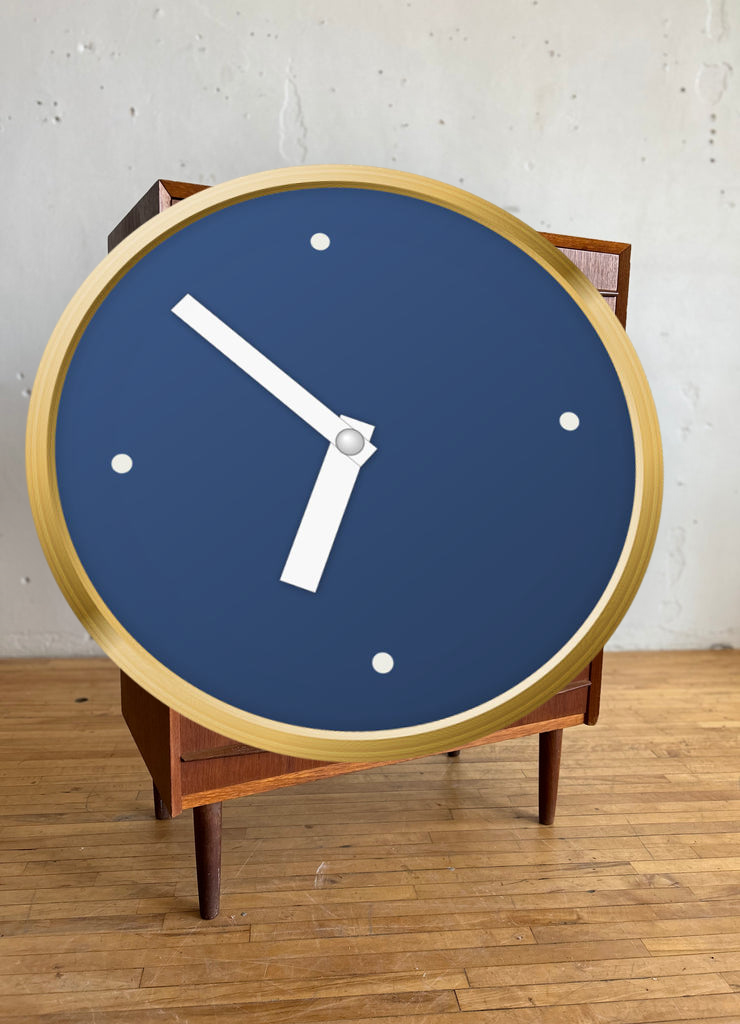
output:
6 h 53 min
